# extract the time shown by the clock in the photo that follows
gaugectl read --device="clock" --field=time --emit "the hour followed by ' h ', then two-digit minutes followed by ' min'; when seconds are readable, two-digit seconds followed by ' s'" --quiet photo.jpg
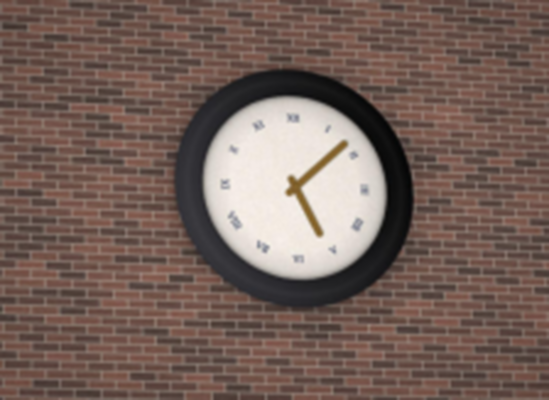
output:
5 h 08 min
